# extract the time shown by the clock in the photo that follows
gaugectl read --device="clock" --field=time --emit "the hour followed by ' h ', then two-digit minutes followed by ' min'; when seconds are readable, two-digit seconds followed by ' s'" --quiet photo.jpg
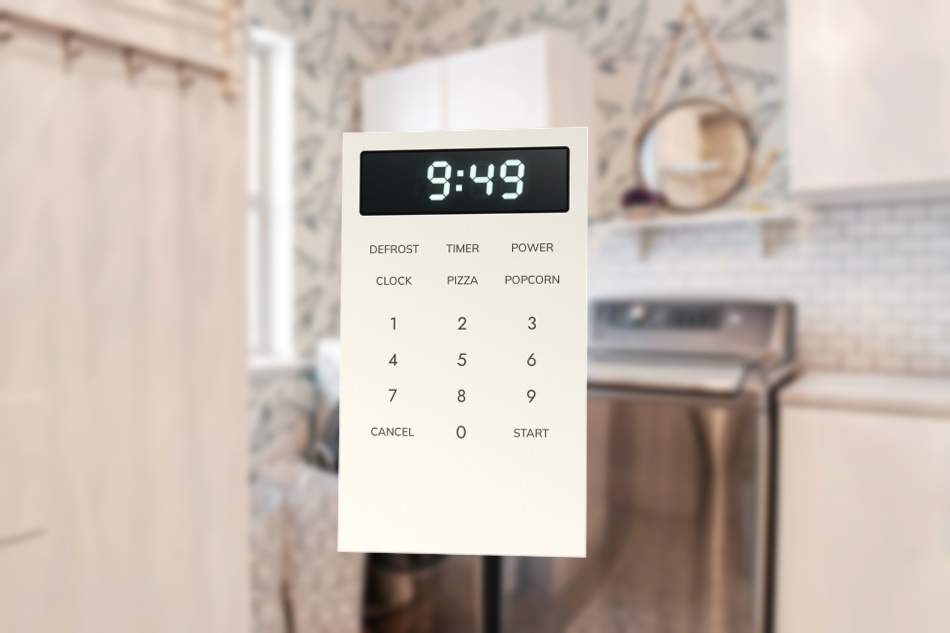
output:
9 h 49 min
